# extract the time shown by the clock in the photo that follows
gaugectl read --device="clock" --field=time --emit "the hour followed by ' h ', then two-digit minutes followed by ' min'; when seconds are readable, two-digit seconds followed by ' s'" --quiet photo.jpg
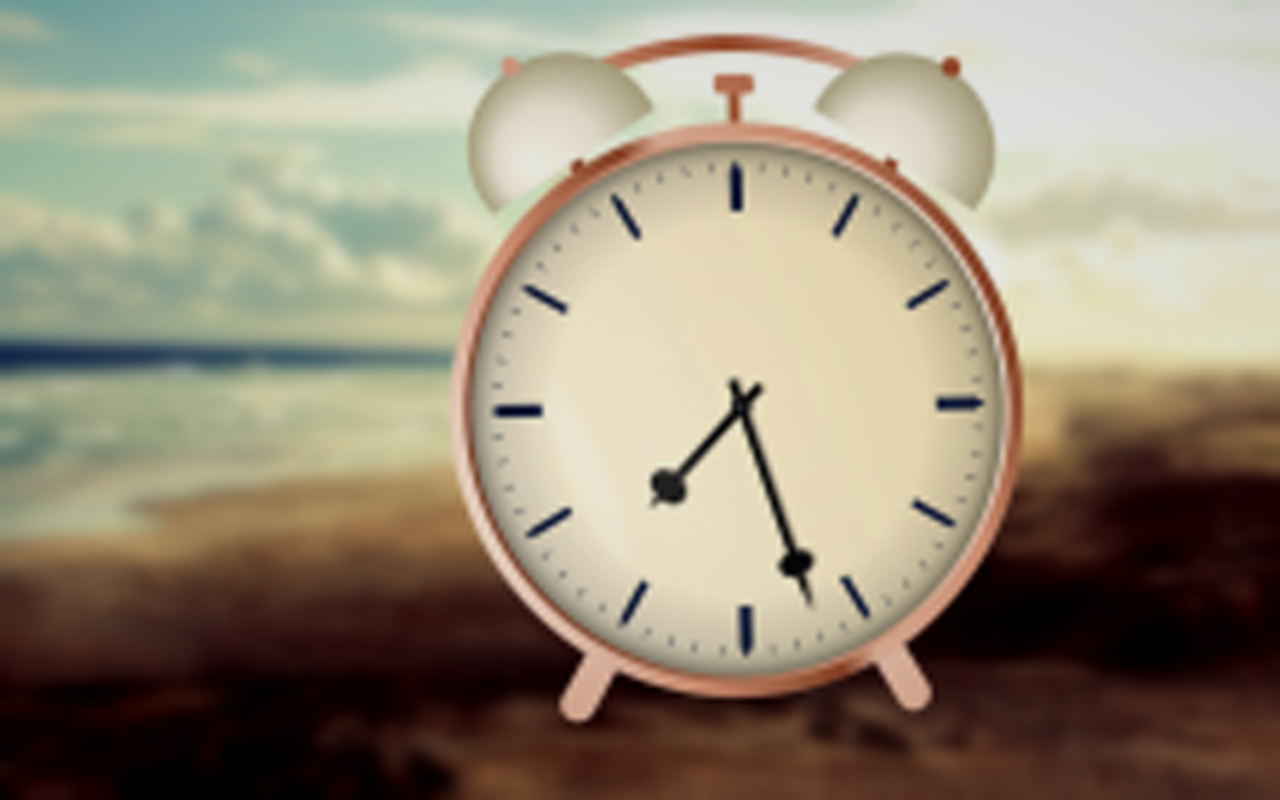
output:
7 h 27 min
